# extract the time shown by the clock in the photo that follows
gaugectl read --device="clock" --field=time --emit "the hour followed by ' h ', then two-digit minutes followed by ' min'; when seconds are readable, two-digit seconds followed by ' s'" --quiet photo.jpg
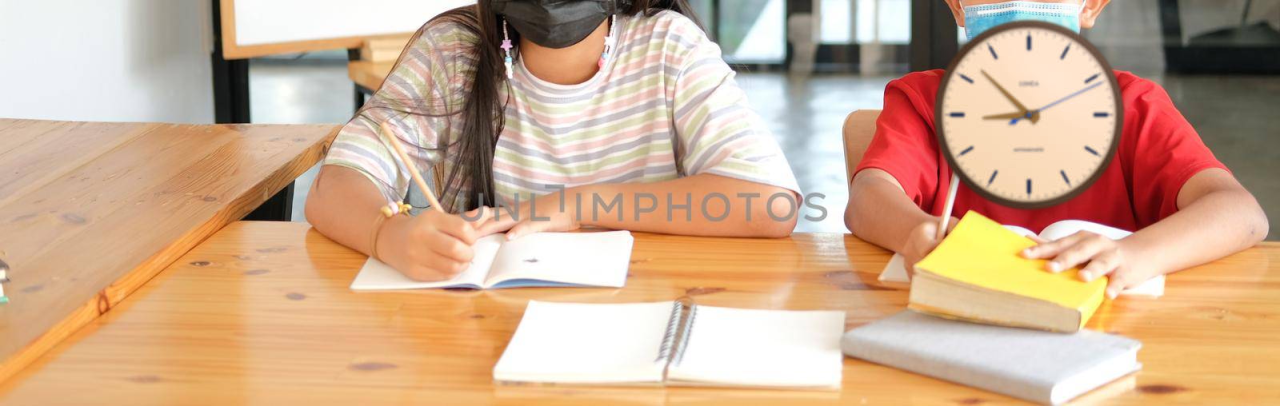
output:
8 h 52 min 11 s
